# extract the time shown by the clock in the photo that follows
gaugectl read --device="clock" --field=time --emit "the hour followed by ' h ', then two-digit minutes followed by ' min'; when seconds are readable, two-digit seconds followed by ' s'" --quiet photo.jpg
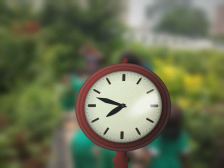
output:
7 h 48 min
